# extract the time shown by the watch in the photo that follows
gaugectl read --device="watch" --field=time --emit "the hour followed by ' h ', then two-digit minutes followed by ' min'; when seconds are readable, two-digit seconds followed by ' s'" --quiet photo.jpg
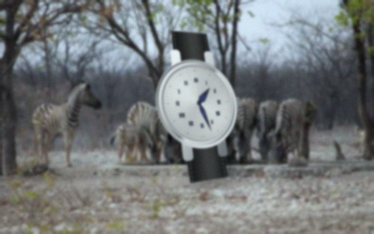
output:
1 h 27 min
